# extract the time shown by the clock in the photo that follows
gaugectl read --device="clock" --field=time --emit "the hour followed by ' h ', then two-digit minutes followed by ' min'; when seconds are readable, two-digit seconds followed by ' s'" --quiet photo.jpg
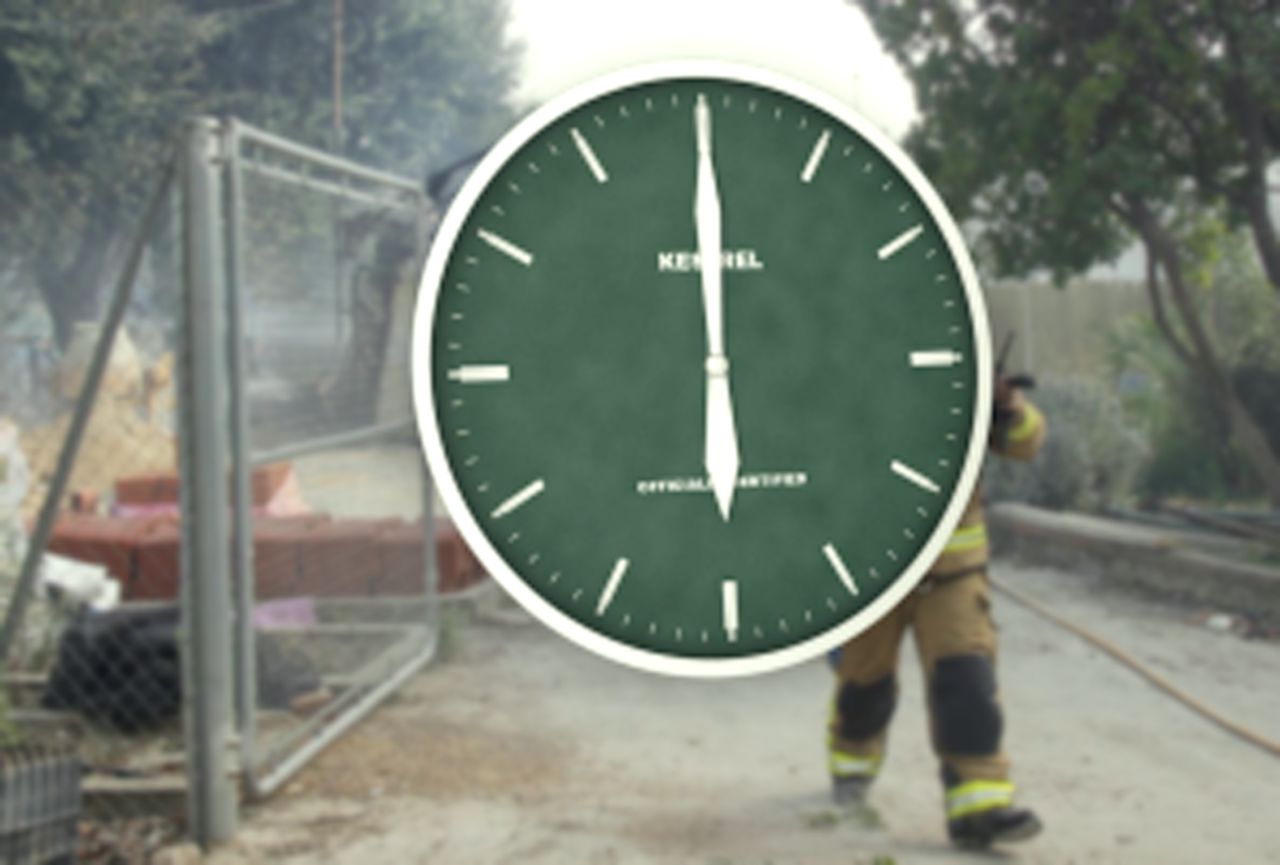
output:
6 h 00 min
